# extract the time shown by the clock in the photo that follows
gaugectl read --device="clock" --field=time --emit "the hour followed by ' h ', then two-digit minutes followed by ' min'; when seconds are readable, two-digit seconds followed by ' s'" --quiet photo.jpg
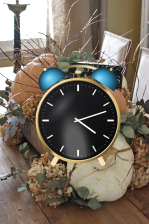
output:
4 h 12 min
